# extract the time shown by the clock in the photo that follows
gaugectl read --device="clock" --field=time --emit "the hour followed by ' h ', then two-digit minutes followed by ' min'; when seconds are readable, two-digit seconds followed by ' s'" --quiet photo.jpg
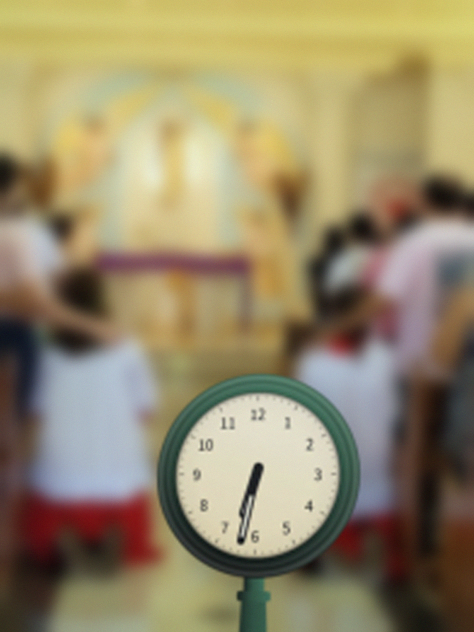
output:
6 h 32 min
